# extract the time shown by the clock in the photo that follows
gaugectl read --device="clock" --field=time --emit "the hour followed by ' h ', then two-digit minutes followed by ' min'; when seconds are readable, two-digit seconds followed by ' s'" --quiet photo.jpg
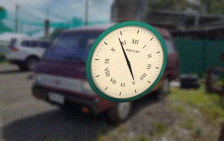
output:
4 h 54 min
